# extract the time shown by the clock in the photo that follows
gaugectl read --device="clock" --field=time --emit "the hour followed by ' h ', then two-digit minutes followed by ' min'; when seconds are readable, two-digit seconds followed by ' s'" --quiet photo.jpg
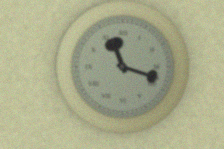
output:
11 h 18 min
